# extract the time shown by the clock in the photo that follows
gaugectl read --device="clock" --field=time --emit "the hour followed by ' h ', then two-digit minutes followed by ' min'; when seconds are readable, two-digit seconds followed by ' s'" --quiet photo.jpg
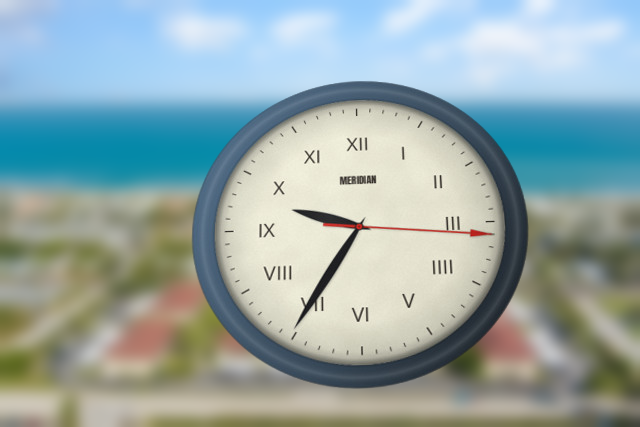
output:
9 h 35 min 16 s
